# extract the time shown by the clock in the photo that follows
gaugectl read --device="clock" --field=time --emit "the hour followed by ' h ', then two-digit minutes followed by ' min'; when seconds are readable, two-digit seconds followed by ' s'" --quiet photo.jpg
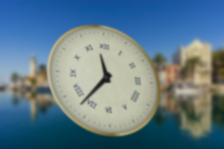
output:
11 h 37 min
